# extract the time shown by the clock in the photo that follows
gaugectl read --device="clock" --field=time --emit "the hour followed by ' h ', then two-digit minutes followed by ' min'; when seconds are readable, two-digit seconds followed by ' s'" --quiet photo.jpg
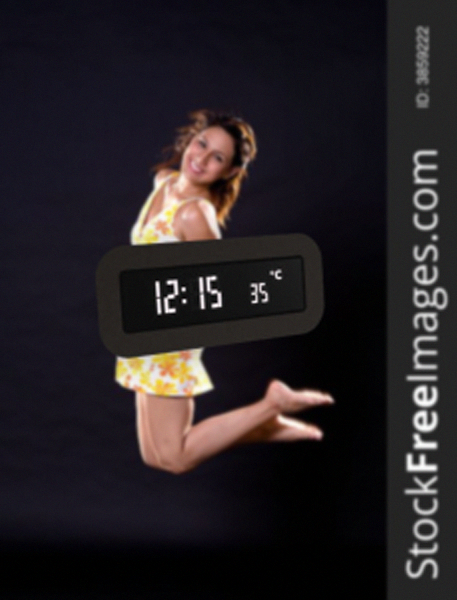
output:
12 h 15 min
